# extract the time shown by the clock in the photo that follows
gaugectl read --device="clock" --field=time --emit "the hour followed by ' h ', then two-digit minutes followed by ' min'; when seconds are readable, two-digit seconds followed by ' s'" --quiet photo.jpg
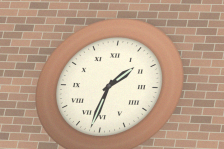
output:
1 h 32 min
